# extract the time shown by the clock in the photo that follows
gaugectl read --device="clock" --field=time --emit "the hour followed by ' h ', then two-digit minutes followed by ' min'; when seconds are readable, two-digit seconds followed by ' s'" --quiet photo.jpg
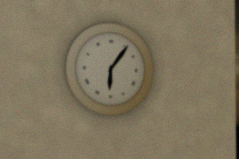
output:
6 h 06 min
